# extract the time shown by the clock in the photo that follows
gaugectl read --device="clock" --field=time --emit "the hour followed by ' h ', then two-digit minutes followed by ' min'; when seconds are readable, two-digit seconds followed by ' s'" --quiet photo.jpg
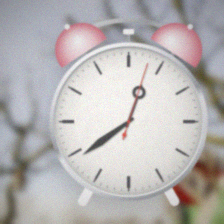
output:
12 h 39 min 03 s
